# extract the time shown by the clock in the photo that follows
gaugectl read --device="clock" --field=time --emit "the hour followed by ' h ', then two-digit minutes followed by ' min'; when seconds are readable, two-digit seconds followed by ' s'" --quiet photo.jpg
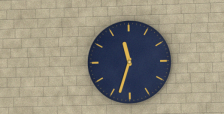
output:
11 h 33 min
